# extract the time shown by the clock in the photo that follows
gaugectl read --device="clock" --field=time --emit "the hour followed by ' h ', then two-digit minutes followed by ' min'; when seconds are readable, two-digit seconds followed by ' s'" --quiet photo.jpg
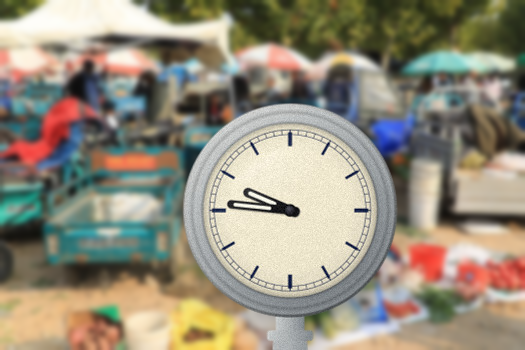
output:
9 h 46 min
